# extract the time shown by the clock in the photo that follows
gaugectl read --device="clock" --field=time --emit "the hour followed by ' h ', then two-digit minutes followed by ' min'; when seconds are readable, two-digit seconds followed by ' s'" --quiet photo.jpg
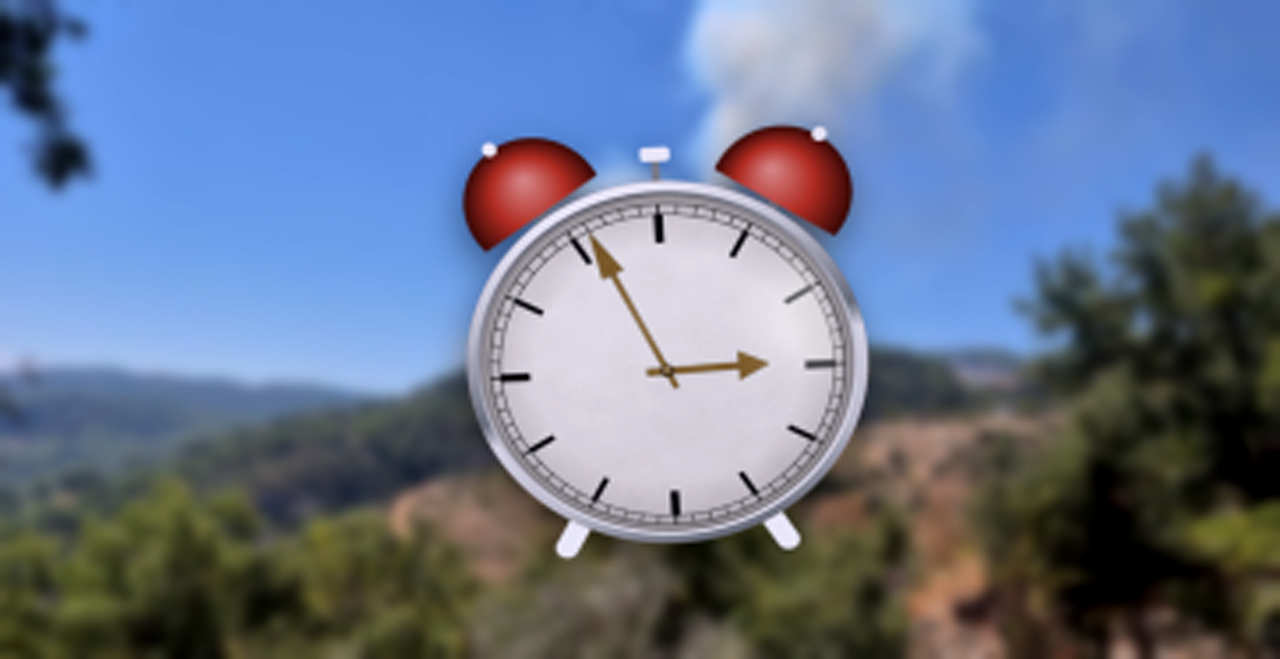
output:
2 h 56 min
